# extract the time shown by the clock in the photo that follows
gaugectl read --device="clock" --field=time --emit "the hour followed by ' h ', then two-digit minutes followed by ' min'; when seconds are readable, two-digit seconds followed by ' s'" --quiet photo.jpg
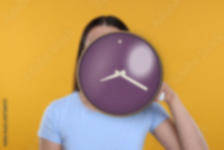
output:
8 h 20 min
